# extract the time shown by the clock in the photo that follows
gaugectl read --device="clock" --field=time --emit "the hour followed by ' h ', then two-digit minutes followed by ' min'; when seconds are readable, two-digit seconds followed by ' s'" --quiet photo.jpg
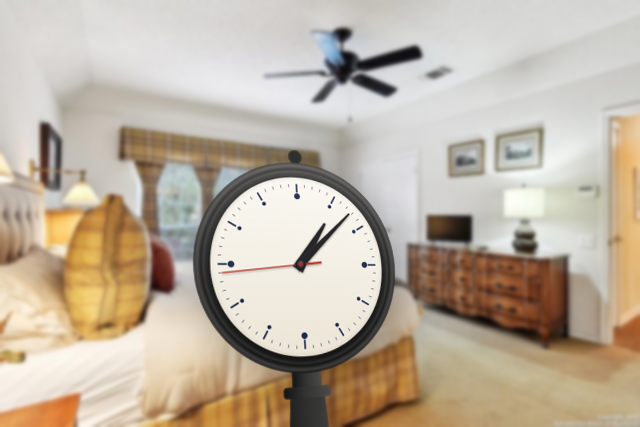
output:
1 h 07 min 44 s
